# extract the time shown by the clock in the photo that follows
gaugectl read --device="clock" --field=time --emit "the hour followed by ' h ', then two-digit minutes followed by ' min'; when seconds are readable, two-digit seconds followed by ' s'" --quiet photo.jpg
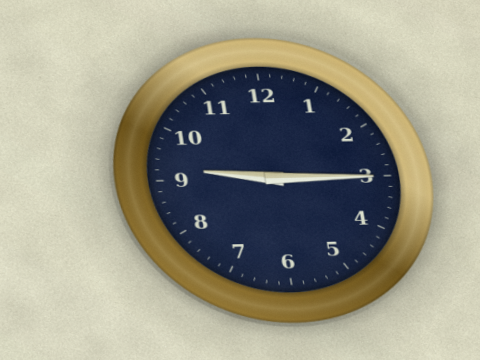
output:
9 h 15 min
